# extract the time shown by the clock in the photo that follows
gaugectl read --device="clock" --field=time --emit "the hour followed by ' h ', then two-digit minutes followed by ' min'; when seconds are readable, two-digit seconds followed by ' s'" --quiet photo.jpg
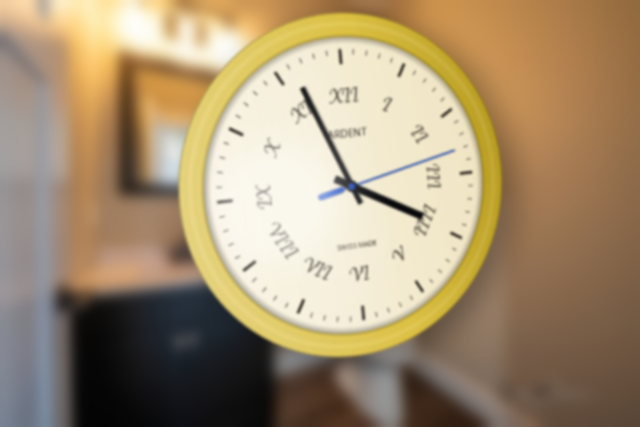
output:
3 h 56 min 13 s
